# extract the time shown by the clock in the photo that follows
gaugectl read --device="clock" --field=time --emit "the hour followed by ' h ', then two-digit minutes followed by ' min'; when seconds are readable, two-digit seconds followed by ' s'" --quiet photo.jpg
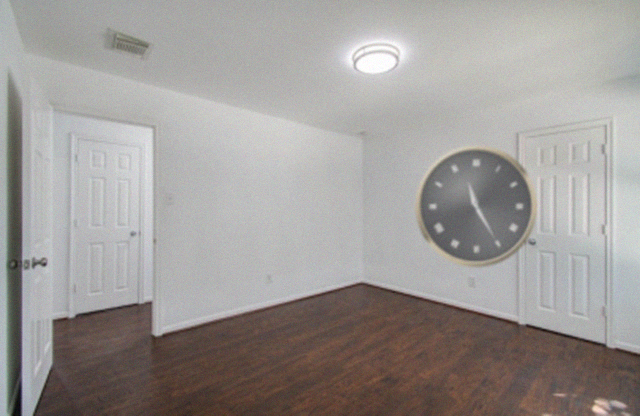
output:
11 h 25 min
